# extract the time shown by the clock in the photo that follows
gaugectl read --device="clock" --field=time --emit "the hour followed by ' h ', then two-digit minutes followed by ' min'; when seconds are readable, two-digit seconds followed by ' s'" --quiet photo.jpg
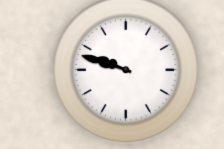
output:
9 h 48 min
